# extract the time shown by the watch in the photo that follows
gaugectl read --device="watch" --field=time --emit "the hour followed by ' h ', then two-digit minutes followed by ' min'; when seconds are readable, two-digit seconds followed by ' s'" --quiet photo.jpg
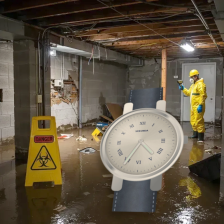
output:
4 h 35 min
